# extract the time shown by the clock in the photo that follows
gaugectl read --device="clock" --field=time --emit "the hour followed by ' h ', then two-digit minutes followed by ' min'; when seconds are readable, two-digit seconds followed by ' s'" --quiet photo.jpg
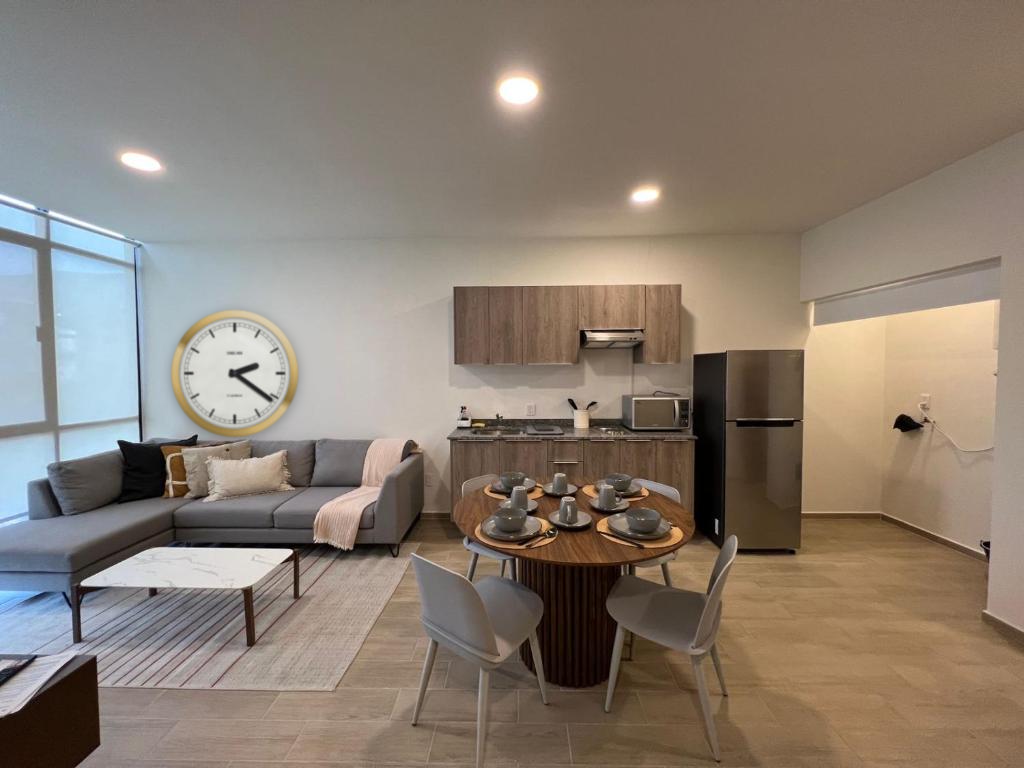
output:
2 h 21 min
